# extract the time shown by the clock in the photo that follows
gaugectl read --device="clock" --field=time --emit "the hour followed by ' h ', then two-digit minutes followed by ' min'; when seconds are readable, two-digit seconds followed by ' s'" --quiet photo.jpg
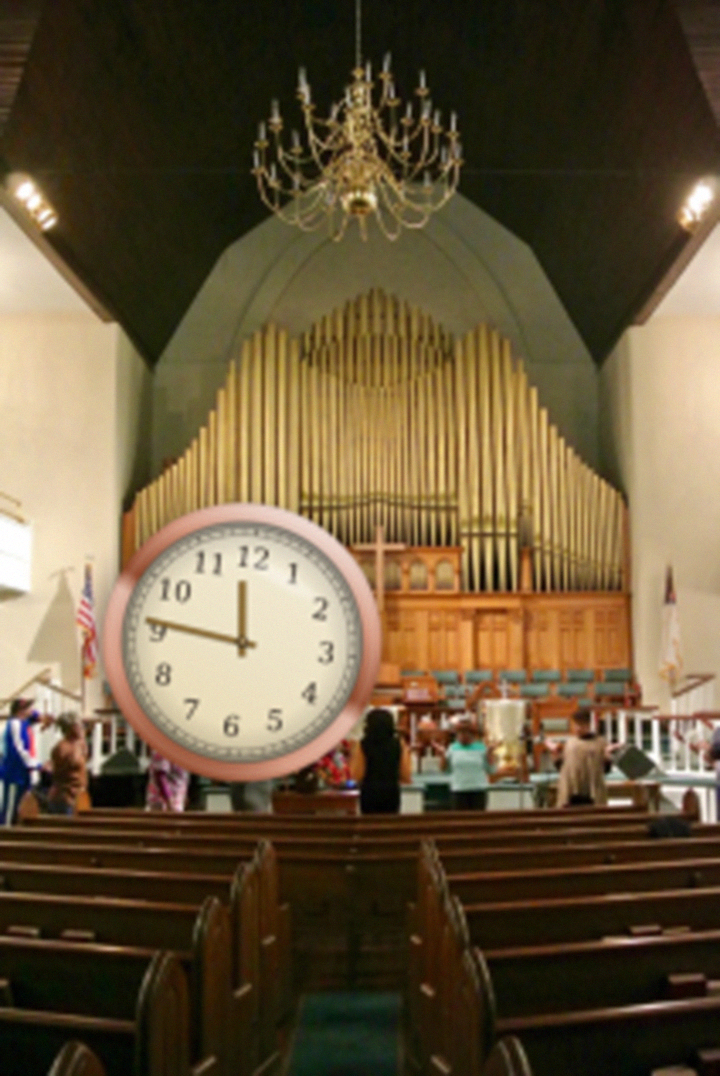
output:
11 h 46 min
